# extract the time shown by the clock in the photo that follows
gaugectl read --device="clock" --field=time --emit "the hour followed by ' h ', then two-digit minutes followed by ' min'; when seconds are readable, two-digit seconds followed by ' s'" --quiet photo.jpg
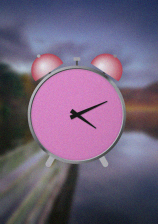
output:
4 h 11 min
